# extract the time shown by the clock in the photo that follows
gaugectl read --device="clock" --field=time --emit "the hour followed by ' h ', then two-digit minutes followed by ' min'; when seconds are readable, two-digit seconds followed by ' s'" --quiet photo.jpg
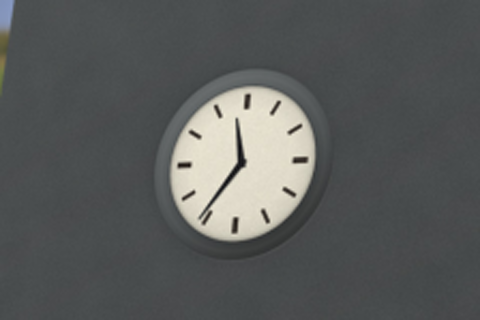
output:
11 h 36 min
